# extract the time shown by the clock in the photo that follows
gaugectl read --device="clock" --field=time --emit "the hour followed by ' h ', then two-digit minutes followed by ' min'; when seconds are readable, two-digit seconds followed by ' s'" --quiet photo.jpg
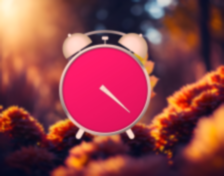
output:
4 h 22 min
